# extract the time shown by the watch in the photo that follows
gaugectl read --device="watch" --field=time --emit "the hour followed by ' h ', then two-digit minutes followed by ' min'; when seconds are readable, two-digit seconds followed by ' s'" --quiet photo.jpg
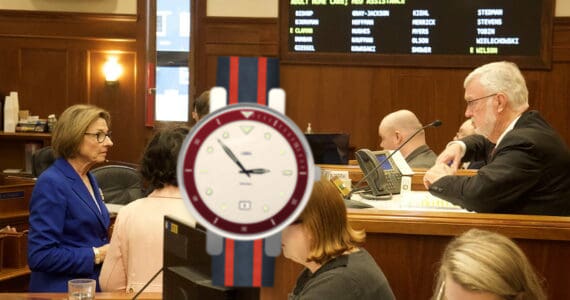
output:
2 h 53 min
